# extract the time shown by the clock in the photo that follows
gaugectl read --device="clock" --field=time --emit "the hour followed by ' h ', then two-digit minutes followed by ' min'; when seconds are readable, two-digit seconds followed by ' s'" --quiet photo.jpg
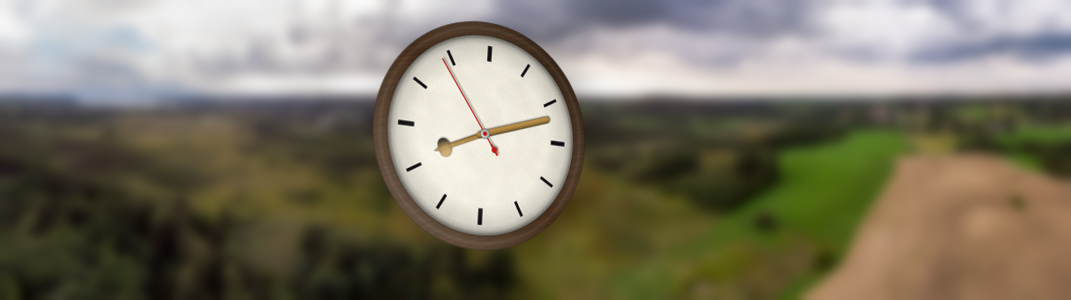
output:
8 h 11 min 54 s
